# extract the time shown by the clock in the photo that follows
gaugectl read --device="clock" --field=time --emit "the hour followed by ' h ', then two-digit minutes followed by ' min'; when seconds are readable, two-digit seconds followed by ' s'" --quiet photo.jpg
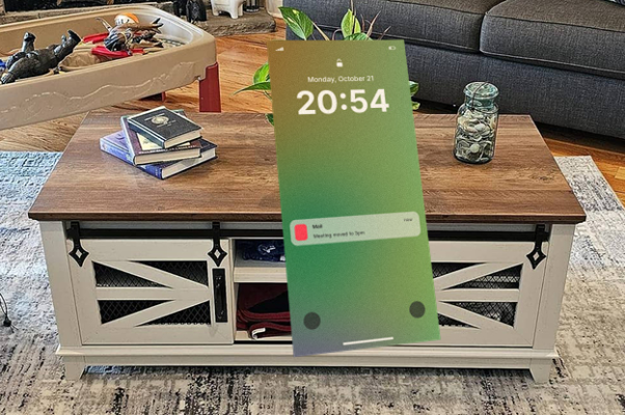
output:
20 h 54 min
